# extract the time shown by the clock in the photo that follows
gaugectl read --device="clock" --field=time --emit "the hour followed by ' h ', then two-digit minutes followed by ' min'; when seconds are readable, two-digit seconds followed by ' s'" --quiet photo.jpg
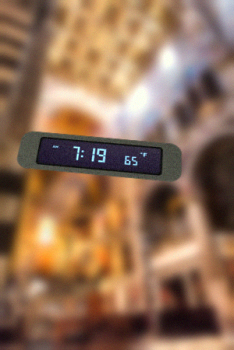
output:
7 h 19 min
